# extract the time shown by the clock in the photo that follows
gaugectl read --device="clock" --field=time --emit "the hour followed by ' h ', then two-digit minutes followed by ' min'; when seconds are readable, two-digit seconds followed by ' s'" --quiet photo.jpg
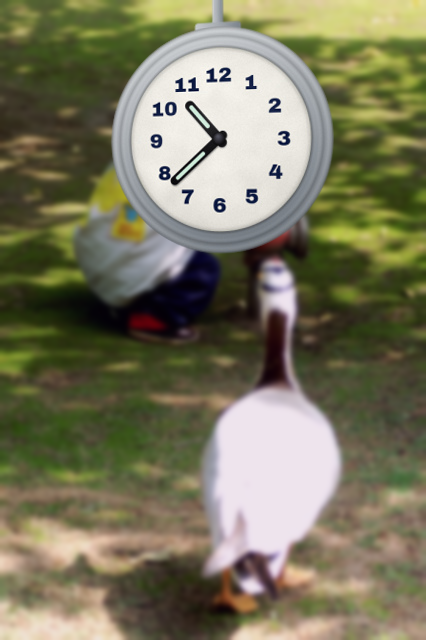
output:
10 h 38 min
